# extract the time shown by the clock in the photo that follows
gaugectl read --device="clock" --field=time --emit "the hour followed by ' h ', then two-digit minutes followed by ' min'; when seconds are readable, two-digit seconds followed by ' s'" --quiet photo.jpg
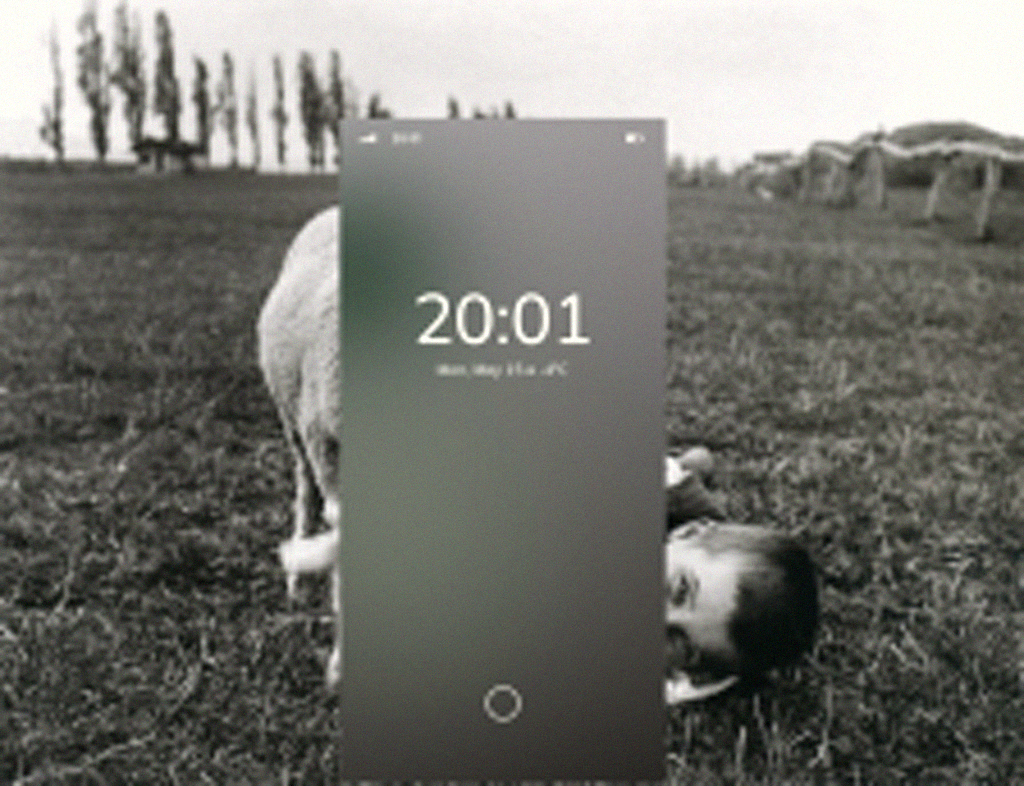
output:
20 h 01 min
